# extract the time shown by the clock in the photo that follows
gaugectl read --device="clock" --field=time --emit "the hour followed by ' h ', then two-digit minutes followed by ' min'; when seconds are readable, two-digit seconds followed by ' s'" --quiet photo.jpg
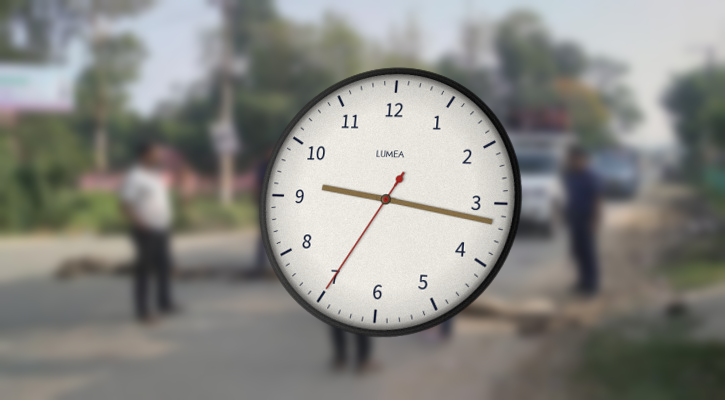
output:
9 h 16 min 35 s
